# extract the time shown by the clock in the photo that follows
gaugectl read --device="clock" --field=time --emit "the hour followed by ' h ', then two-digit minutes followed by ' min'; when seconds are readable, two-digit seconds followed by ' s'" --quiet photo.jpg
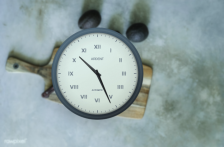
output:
10 h 26 min
